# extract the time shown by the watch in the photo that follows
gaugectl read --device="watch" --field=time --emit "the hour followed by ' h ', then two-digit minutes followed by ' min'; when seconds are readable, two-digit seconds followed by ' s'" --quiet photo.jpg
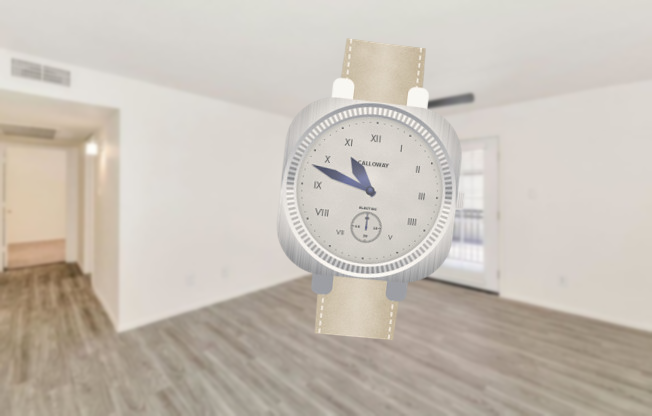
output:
10 h 48 min
